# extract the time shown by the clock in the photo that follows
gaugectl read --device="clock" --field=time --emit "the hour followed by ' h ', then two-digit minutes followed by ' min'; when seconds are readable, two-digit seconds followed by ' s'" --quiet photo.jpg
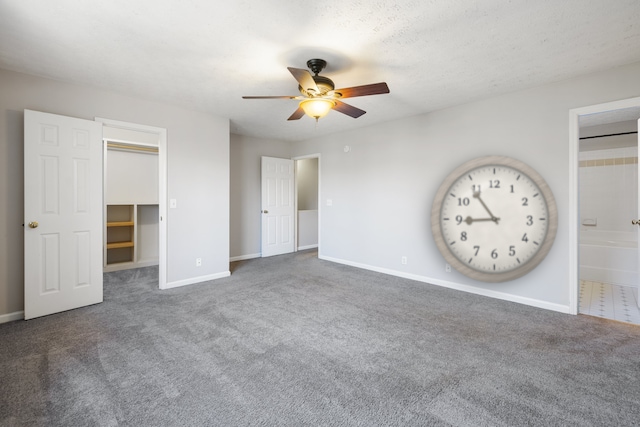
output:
8 h 54 min
